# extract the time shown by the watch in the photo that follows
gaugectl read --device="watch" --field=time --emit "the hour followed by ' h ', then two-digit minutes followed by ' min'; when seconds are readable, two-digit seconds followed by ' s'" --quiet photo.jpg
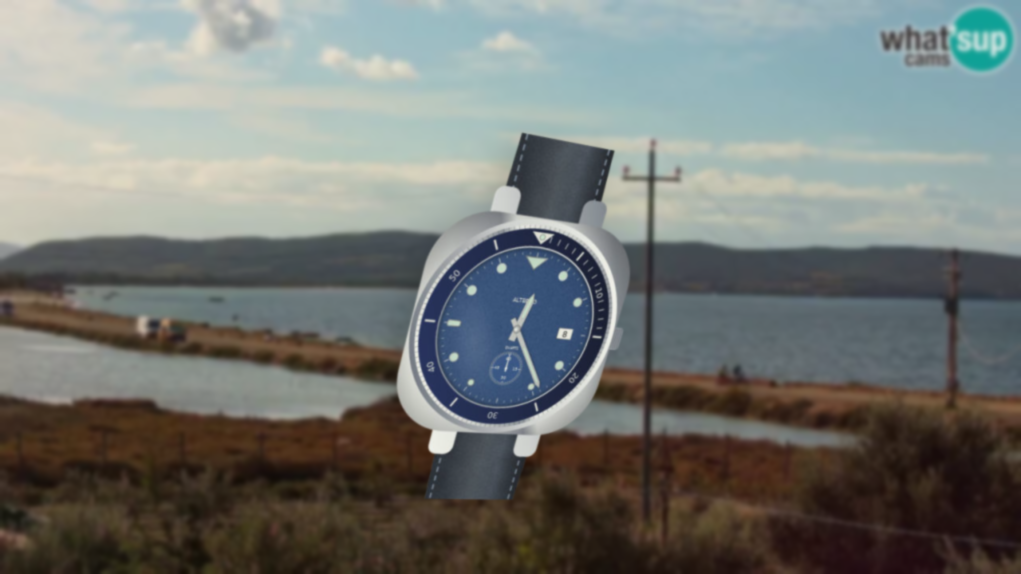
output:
12 h 24 min
